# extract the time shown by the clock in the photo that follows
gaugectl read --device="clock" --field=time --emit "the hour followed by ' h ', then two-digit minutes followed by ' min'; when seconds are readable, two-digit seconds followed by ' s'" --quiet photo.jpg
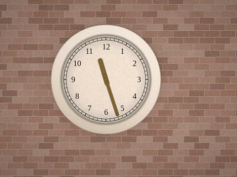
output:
11 h 27 min
